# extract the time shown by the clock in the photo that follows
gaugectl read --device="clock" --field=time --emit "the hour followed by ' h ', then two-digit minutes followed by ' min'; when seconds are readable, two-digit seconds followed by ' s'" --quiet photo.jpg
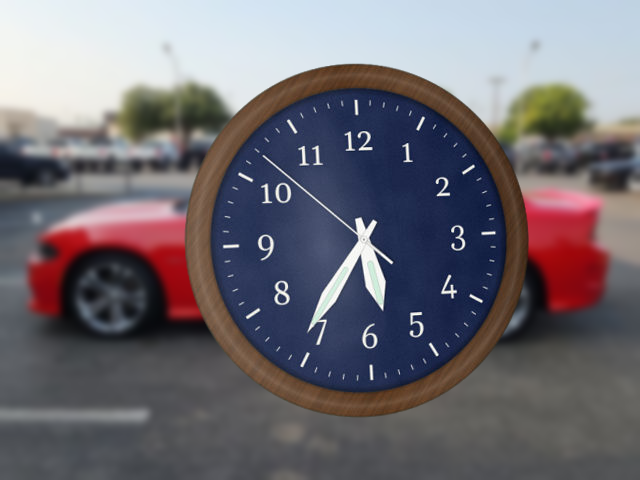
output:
5 h 35 min 52 s
